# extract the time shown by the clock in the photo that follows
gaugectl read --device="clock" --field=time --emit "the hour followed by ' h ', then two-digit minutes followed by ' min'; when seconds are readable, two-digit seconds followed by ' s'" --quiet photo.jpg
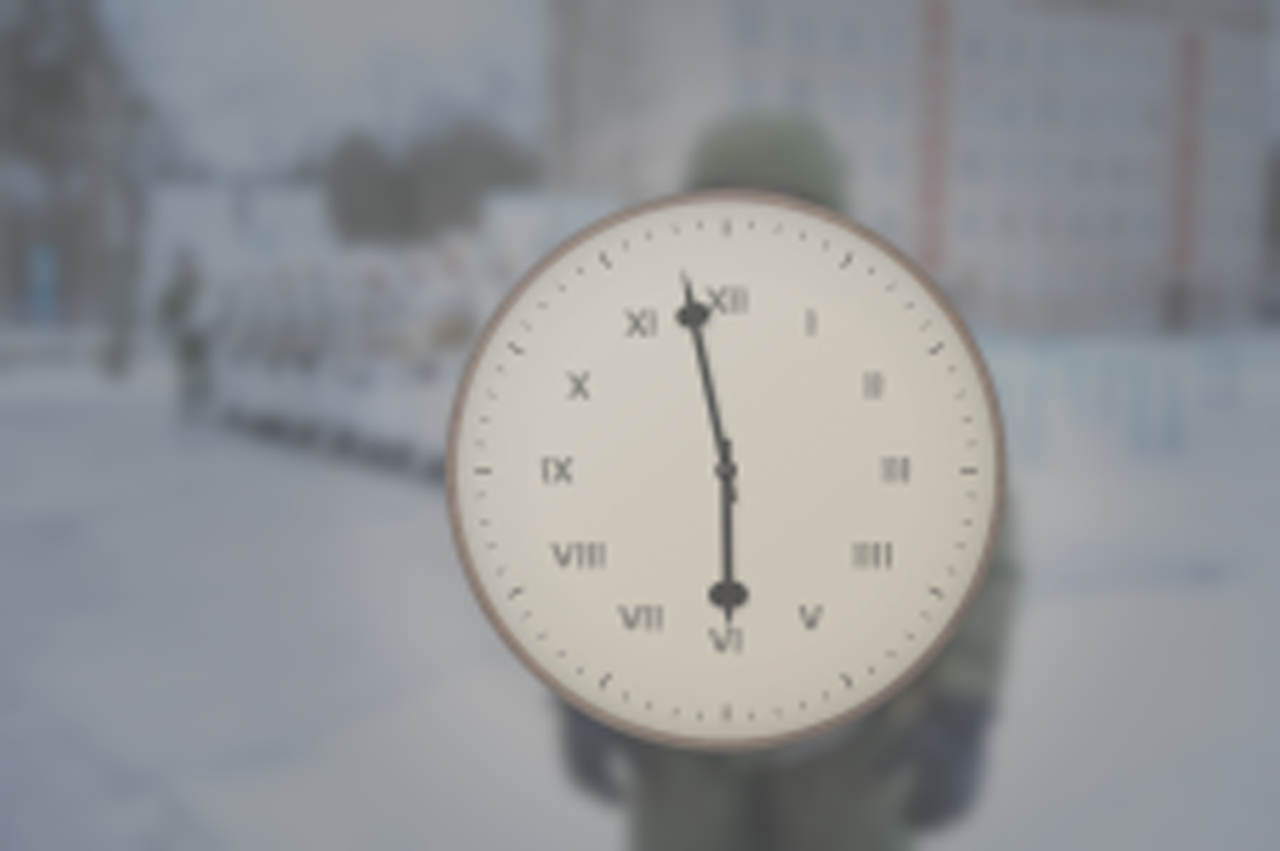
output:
5 h 58 min
